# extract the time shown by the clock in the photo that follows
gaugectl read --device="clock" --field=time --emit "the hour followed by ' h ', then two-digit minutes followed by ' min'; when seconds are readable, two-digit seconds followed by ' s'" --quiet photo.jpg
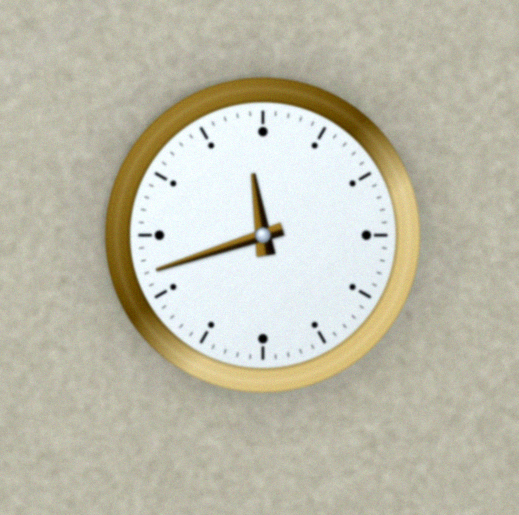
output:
11 h 42 min
